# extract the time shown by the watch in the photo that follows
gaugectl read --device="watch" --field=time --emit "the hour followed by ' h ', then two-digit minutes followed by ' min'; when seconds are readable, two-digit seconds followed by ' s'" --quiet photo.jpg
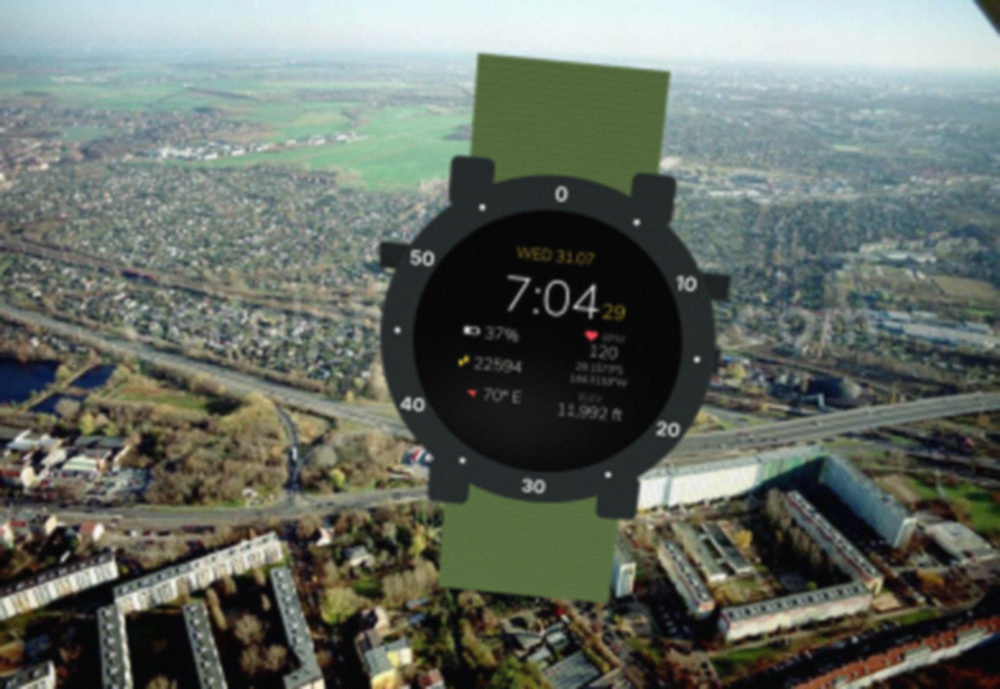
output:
7 h 04 min
